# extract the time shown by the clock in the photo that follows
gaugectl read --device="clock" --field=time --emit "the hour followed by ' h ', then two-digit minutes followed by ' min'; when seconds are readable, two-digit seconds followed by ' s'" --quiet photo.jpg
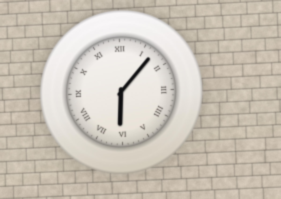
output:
6 h 07 min
